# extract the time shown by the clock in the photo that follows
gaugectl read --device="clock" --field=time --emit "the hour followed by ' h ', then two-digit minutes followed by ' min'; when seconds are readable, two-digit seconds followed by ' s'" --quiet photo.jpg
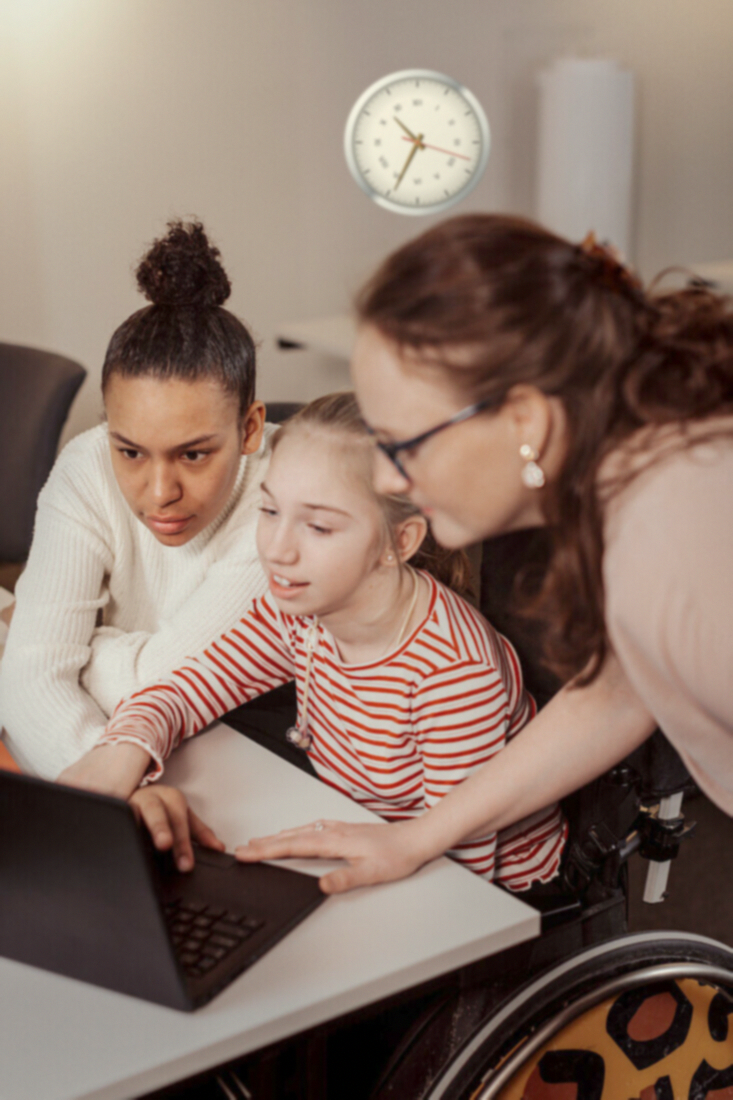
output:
10 h 34 min 18 s
